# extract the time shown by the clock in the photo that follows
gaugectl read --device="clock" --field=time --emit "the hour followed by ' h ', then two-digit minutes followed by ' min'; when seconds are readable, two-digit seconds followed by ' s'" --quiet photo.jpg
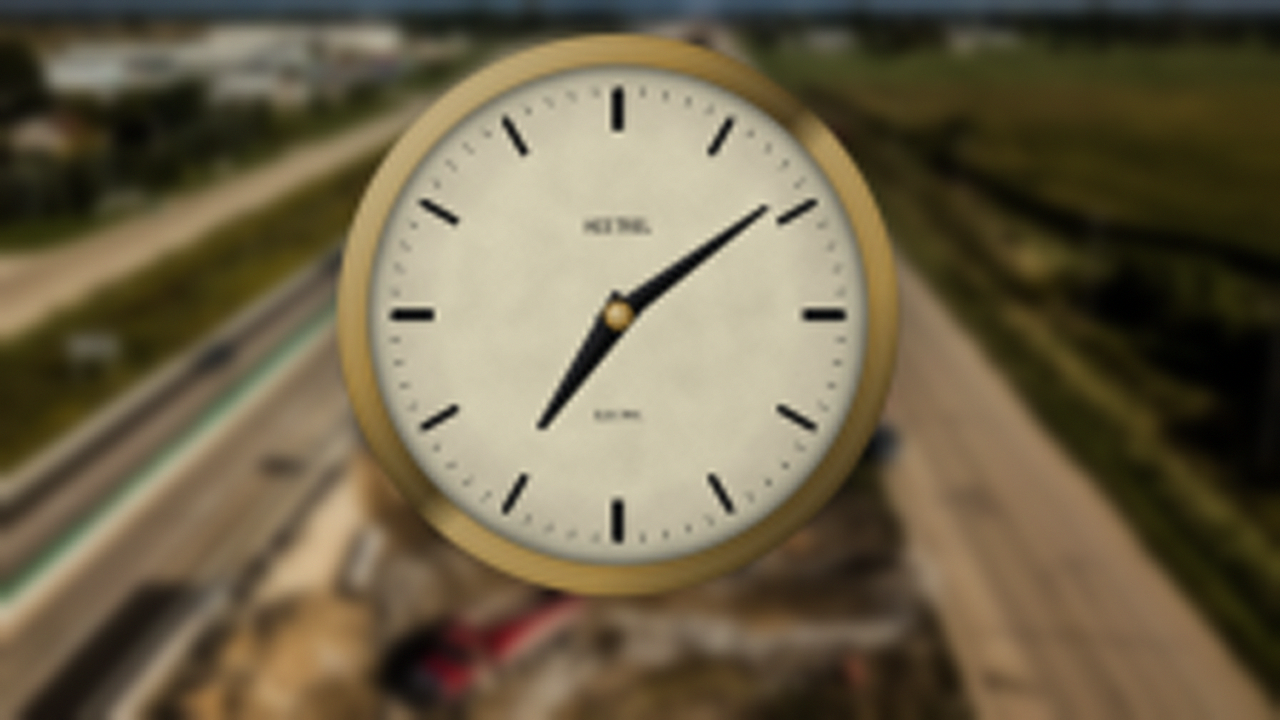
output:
7 h 09 min
